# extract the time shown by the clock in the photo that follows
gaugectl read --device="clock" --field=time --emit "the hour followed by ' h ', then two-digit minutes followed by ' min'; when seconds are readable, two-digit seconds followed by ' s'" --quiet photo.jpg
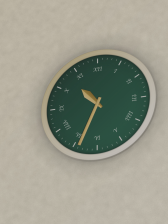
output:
10 h 34 min
